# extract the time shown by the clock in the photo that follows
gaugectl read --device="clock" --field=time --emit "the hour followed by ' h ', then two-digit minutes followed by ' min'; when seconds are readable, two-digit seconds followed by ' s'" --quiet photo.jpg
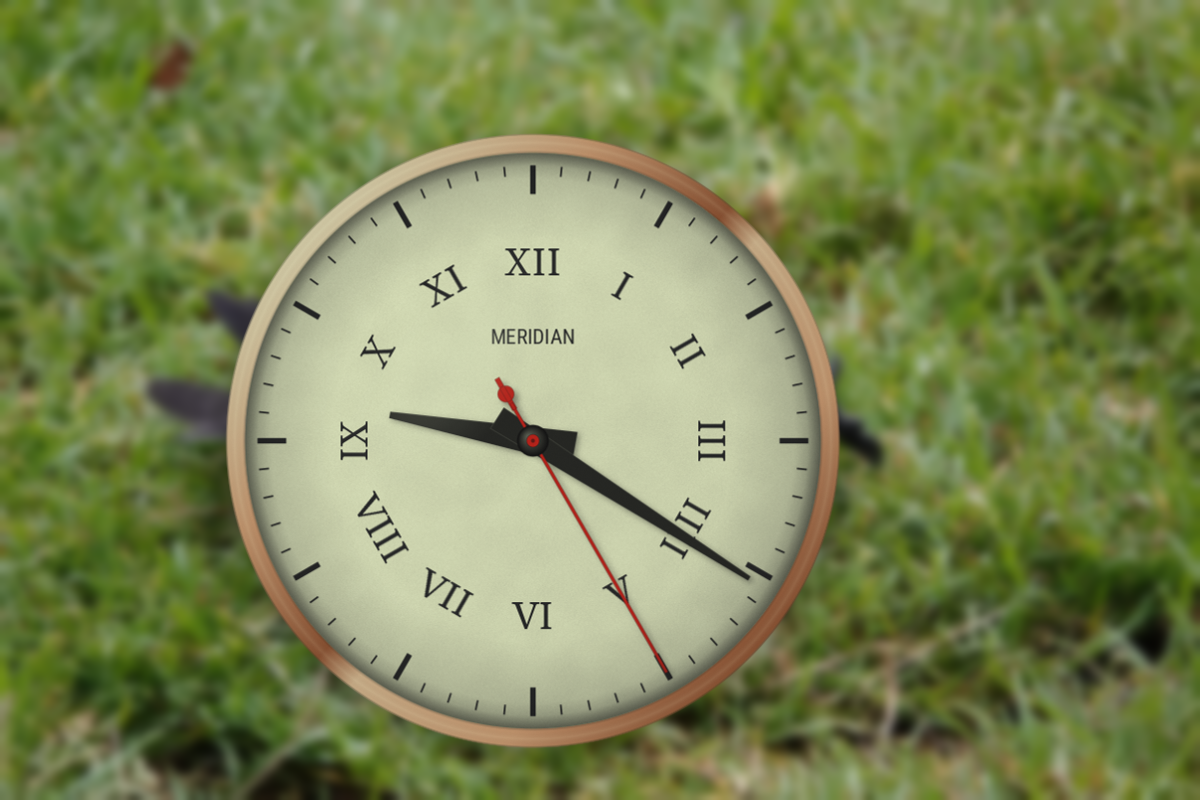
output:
9 h 20 min 25 s
